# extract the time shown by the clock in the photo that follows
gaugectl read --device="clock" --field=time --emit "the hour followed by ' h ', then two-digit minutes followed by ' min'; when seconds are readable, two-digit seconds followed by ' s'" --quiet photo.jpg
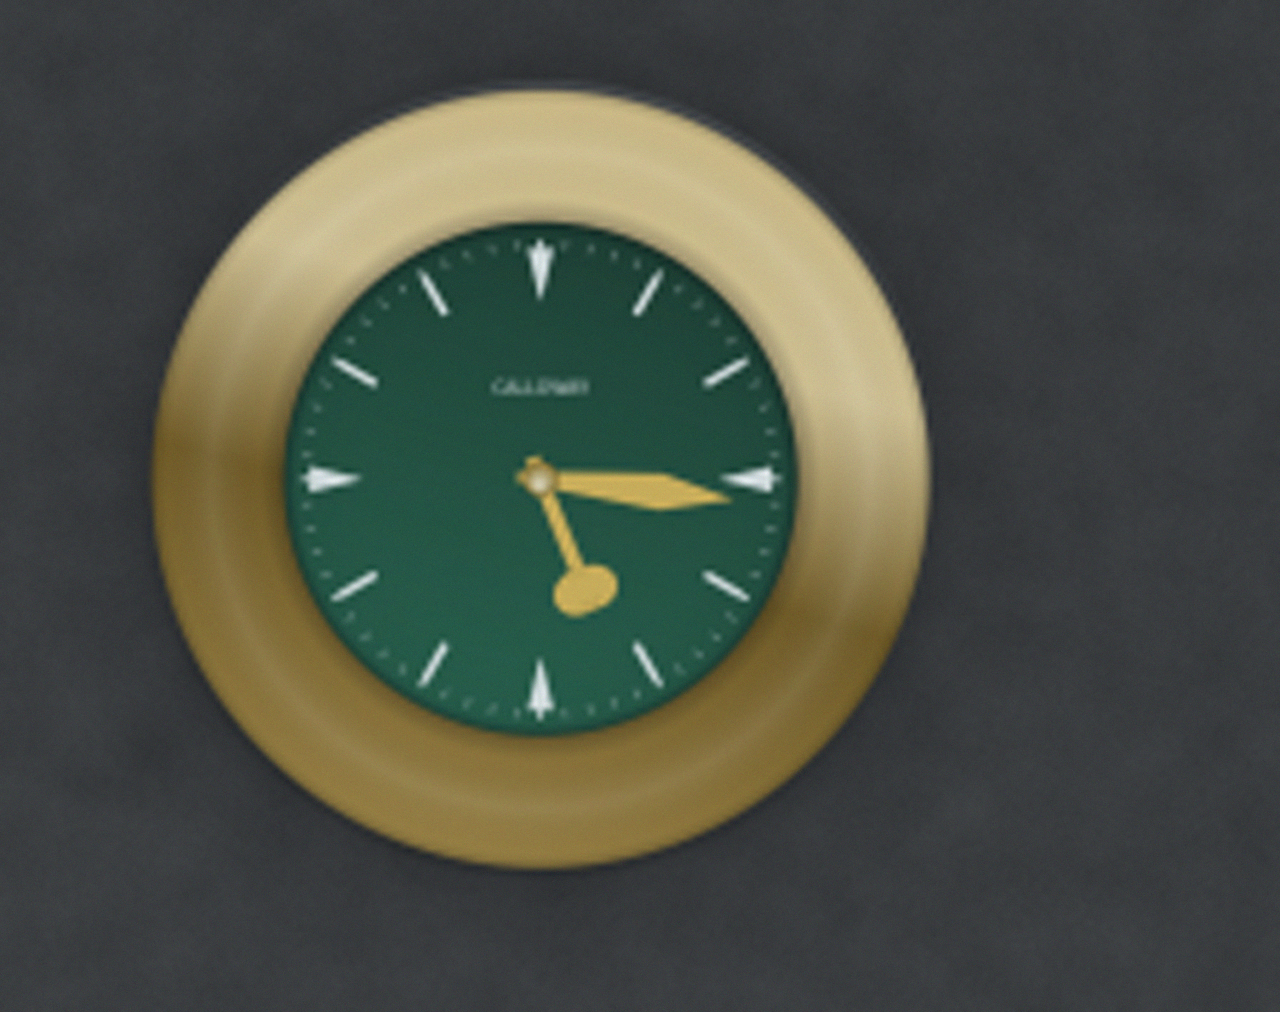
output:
5 h 16 min
